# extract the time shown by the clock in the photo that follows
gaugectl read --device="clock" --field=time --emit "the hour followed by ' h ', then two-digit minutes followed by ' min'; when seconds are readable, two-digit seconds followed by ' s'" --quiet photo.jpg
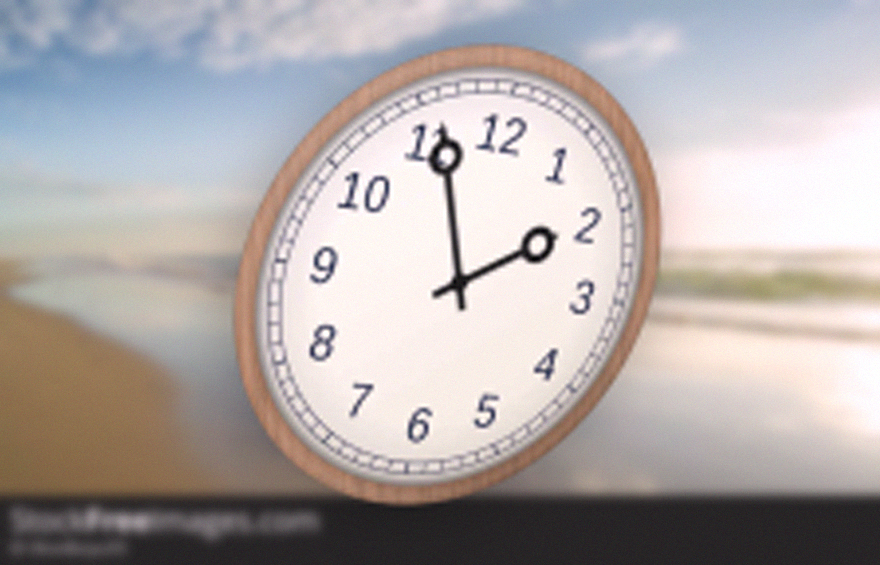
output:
1 h 56 min
